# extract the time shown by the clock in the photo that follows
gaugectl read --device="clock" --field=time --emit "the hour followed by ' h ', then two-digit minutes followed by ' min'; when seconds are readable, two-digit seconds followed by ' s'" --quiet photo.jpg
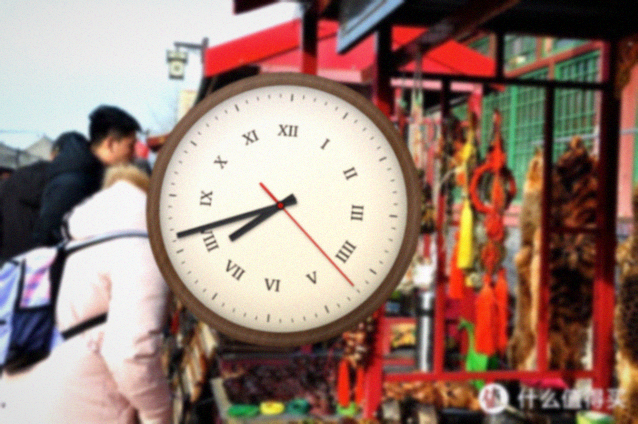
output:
7 h 41 min 22 s
